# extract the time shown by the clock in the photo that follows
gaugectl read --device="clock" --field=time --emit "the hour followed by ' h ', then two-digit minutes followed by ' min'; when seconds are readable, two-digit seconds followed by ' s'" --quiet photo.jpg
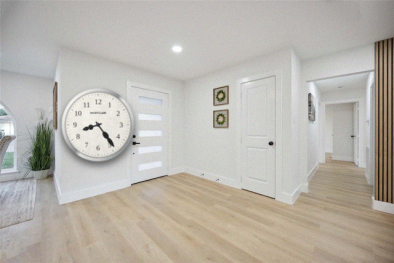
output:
8 h 24 min
